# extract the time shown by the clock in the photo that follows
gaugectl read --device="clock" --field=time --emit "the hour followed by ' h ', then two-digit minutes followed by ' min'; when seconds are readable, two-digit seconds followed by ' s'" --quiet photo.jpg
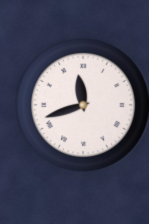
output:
11 h 42 min
